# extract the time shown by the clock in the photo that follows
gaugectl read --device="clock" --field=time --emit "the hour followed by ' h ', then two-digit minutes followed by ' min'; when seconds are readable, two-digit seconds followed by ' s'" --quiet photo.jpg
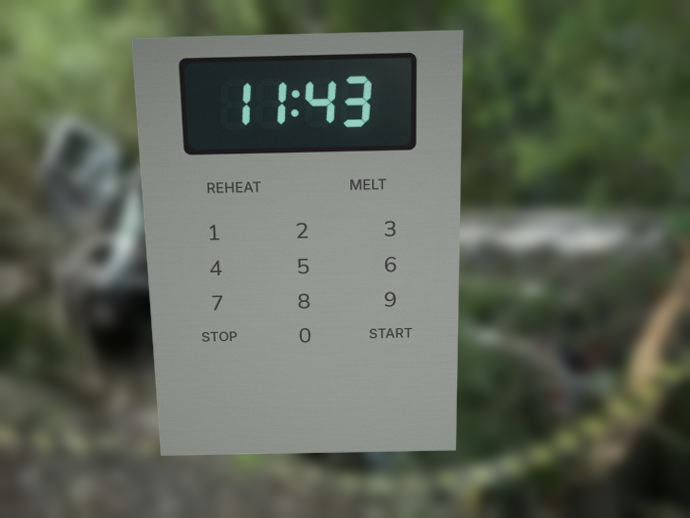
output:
11 h 43 min
